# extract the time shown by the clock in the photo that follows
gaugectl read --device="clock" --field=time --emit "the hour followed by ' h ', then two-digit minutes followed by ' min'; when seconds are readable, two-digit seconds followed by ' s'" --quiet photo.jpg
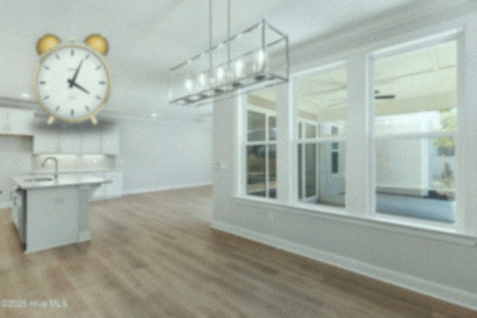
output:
4 h 04 min
